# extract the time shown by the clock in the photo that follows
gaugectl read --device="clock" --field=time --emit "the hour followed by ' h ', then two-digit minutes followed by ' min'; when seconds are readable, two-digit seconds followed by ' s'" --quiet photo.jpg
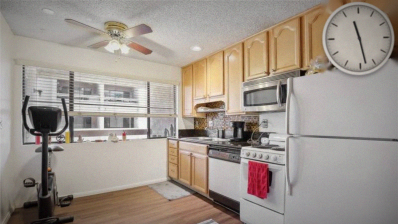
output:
11 h 28 min
